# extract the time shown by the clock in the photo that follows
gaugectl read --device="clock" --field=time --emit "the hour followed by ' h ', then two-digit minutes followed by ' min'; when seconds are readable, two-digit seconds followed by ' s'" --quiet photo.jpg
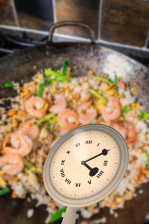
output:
4 h 10 min
